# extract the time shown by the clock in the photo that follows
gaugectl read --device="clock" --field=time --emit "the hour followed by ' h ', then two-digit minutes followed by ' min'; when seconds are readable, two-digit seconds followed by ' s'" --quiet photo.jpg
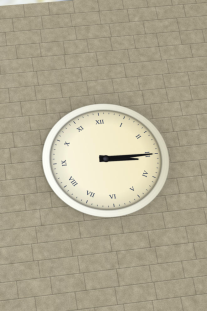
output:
3 h 15 min
